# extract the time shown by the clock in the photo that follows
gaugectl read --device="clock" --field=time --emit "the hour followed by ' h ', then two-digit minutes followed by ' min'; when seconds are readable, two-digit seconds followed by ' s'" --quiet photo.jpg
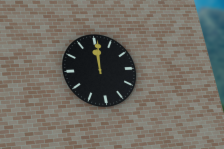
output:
12 h 01 min
